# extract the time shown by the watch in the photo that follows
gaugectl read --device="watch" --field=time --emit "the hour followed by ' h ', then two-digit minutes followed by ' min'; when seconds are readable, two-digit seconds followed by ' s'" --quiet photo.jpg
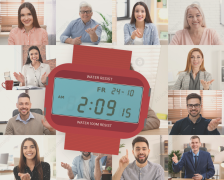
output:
2 h 09 min 15 s
